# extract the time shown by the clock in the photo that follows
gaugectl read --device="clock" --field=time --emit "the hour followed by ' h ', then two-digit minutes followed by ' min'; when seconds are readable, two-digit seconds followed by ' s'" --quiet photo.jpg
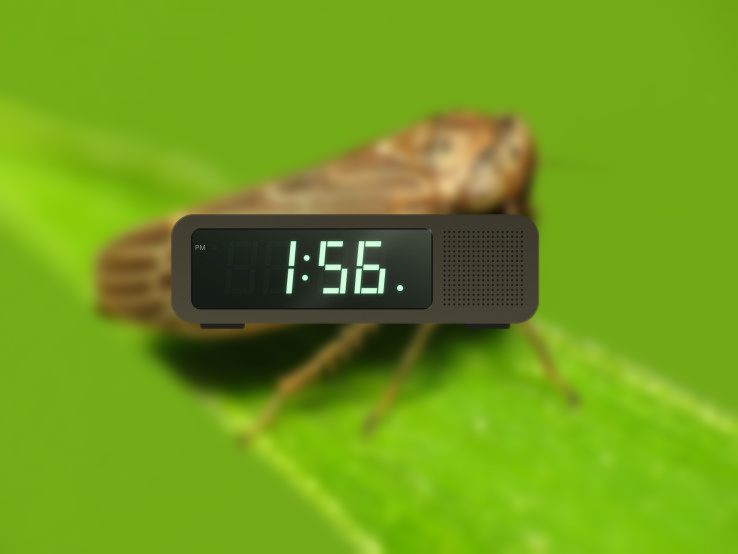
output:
1 h 56 min
